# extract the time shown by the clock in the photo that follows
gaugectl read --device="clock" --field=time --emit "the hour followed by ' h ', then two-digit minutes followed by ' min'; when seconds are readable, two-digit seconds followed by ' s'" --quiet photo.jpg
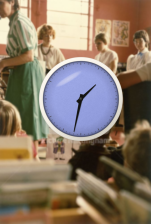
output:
1 h 32 min
